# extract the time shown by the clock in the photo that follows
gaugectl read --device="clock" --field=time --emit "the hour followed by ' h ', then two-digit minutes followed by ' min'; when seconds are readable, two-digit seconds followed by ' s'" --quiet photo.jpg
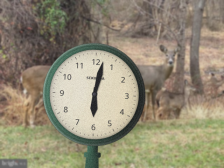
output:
6 h 02 min
